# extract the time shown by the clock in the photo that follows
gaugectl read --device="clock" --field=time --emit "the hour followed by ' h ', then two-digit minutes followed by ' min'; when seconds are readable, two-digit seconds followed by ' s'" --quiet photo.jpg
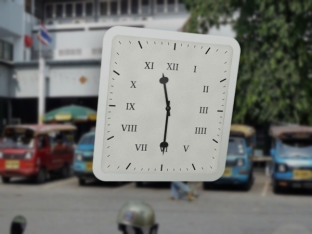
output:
11 h 30 min
